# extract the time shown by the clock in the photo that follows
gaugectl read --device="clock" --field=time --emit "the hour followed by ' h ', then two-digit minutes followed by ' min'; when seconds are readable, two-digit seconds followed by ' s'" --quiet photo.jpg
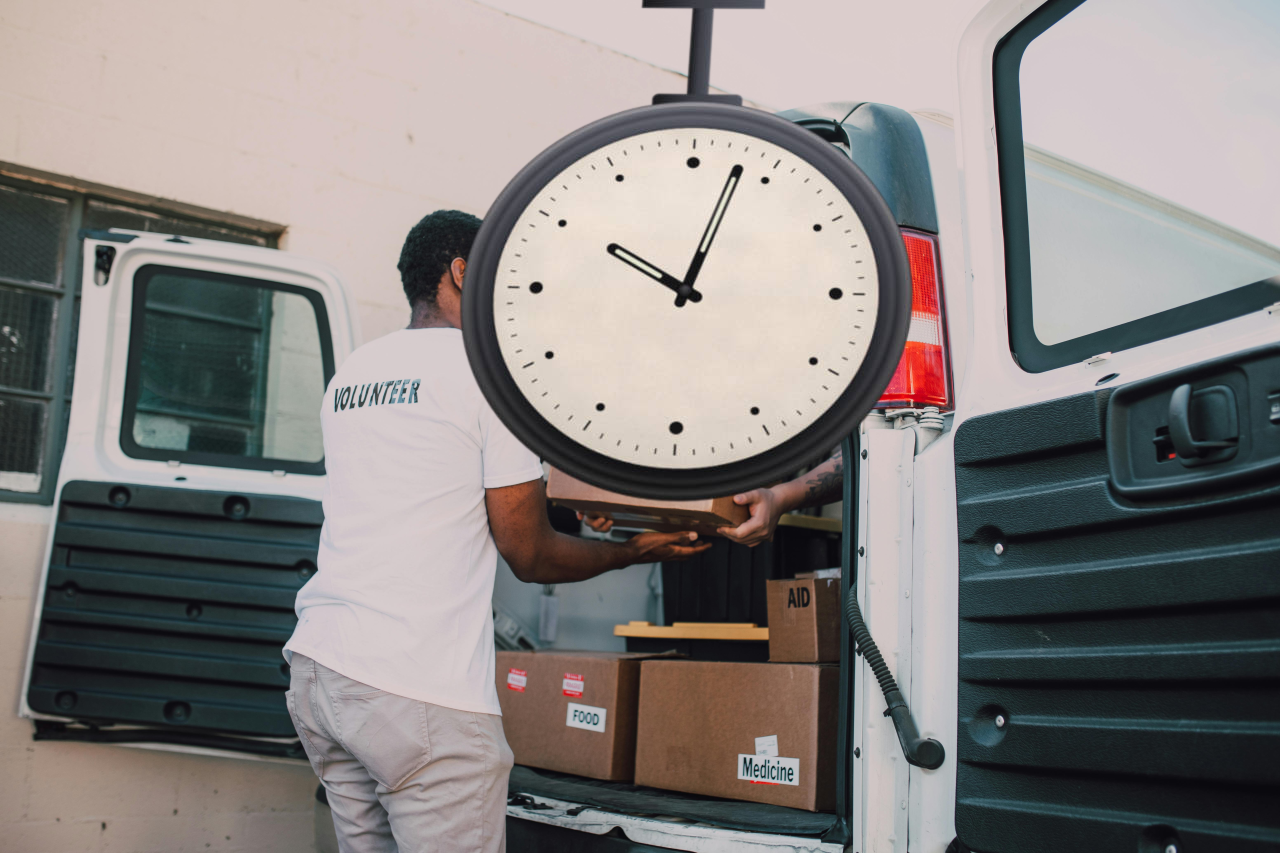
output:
10 h 03 min
